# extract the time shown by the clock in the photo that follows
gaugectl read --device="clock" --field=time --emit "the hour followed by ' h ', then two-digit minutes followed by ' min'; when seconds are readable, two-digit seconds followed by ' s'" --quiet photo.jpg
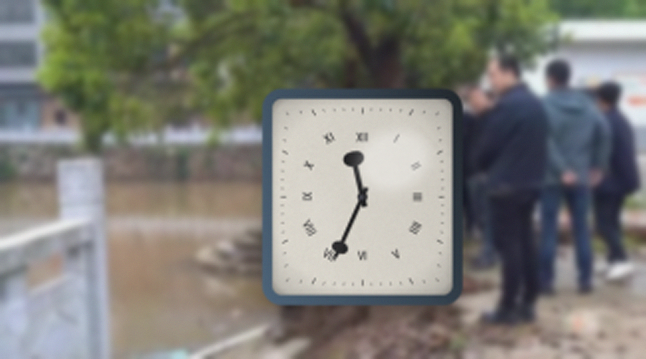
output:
11 h 34 min
